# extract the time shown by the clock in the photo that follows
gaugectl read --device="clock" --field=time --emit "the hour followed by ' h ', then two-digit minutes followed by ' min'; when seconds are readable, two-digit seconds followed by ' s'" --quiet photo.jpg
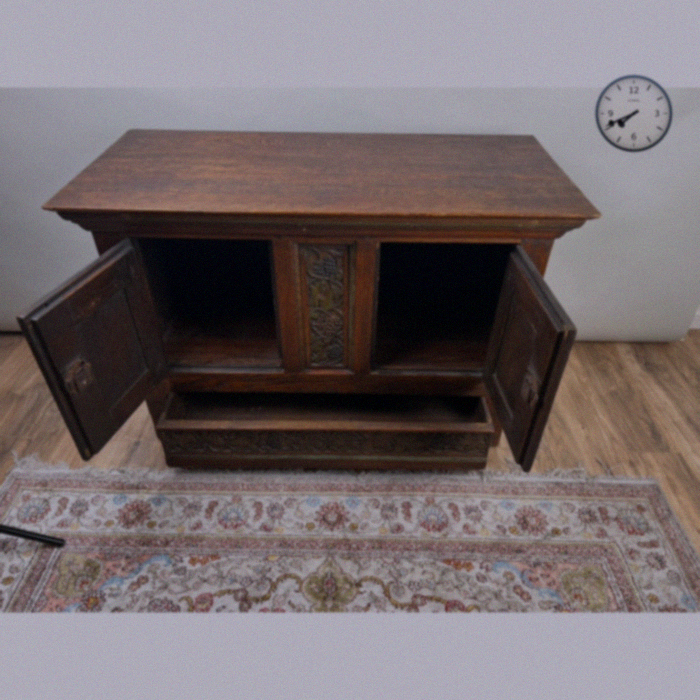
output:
7 h 41 min
